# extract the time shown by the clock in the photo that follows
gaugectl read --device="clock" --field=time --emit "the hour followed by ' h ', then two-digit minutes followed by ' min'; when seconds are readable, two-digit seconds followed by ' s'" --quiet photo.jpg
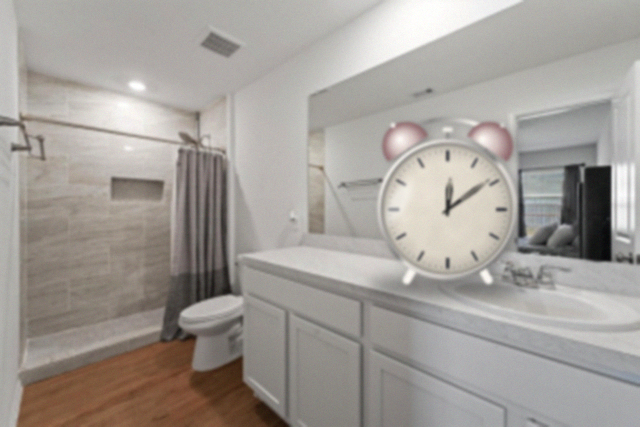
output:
12 h 09 min
